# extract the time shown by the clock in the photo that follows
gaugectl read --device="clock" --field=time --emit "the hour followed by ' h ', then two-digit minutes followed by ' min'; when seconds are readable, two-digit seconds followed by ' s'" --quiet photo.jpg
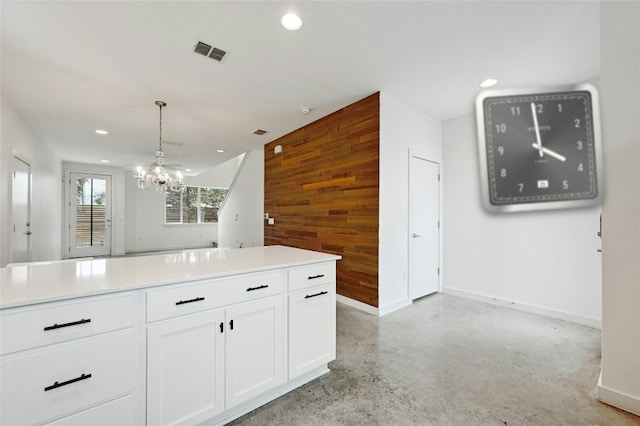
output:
3 h 59 min
